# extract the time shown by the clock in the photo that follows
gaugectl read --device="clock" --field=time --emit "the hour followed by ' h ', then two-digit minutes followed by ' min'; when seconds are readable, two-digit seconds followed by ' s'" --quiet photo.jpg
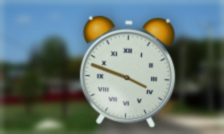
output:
3 h 48 min
